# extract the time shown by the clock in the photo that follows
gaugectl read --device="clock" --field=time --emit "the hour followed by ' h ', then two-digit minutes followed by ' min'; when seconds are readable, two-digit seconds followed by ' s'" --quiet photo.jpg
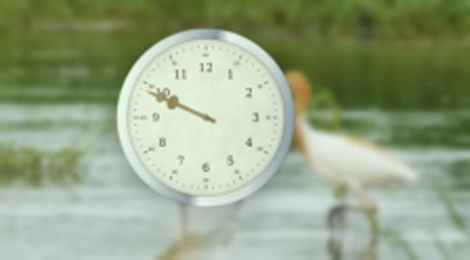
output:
9 h 49 min
